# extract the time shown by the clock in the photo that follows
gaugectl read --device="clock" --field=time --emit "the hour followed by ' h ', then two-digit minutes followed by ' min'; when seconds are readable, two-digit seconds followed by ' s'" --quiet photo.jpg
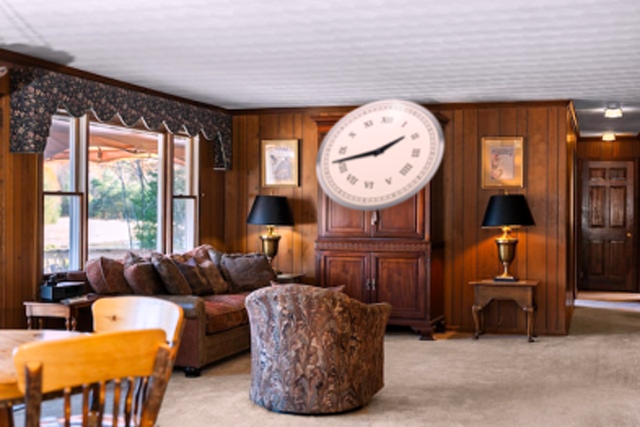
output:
1 h 42 min
